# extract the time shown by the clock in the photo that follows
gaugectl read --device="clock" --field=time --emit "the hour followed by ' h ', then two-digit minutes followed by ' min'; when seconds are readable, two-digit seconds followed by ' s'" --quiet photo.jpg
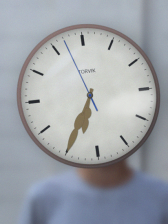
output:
6 h 34 min 57 s
